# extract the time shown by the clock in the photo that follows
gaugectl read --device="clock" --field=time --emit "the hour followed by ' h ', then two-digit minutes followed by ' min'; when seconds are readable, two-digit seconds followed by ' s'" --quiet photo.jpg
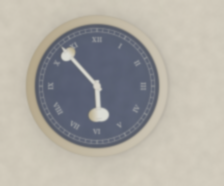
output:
5 h 53 min
